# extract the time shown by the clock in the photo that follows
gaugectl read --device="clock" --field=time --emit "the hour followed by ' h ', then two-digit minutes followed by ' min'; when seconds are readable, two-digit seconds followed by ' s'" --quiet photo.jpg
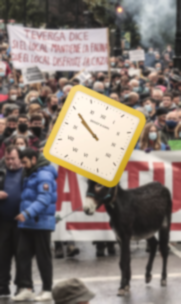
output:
9 h 50 min
